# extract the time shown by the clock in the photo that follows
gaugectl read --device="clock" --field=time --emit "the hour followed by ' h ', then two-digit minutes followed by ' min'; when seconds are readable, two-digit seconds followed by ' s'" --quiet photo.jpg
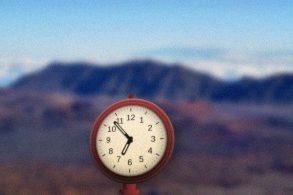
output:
6 h 53 min
